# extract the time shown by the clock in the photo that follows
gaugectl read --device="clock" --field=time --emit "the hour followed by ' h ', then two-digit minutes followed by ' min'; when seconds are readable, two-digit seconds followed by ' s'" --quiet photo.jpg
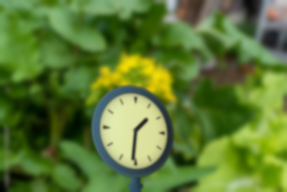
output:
1 h 31 min
